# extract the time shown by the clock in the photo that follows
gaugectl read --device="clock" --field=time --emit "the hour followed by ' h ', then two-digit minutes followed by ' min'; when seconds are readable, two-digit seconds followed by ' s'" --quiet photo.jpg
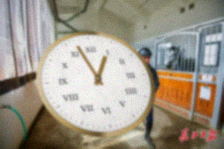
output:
12 h 57 min
